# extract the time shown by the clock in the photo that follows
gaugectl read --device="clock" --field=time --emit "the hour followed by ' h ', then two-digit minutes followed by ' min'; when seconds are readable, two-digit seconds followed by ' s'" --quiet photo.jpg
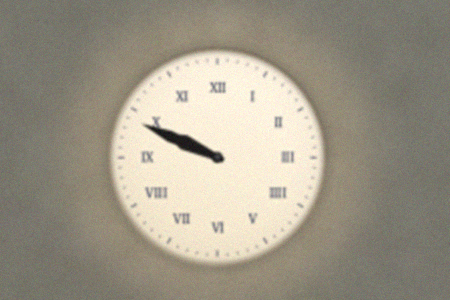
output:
9 h 49 min
